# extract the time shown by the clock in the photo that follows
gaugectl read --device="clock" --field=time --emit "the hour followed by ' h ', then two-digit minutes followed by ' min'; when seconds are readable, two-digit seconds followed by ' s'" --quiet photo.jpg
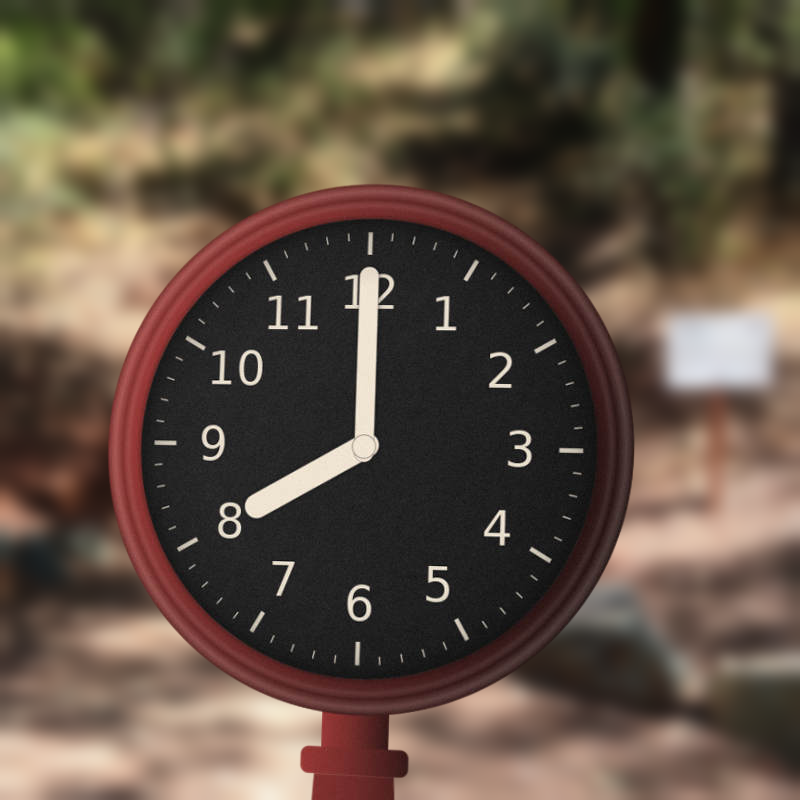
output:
8 h 00 min
